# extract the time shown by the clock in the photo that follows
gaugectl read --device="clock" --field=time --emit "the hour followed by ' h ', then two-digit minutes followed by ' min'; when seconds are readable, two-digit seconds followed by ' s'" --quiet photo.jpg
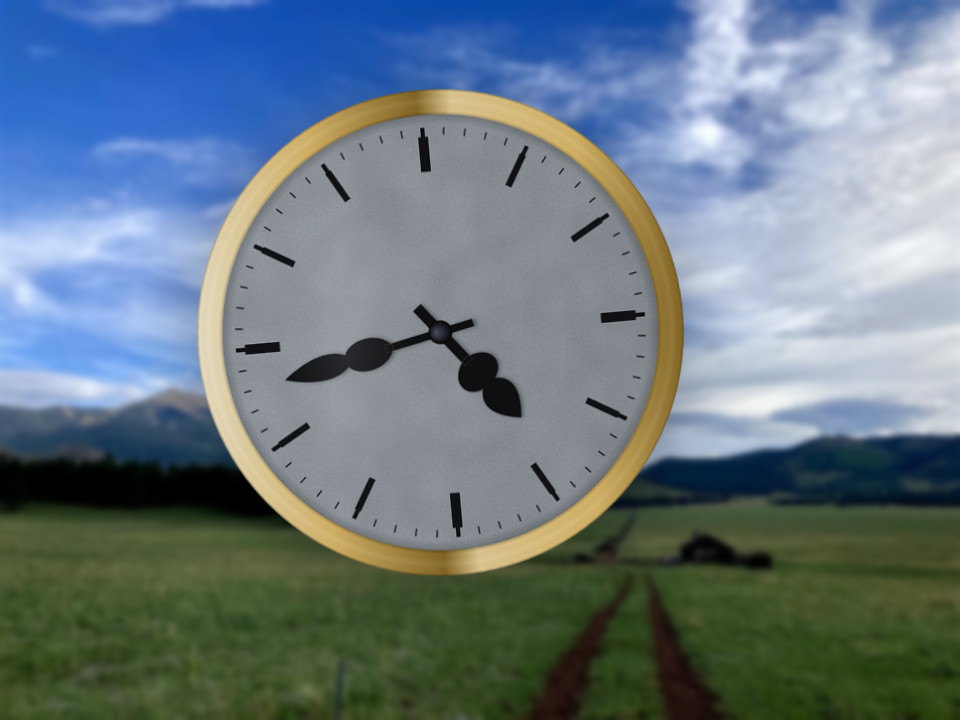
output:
4 h 43 min
